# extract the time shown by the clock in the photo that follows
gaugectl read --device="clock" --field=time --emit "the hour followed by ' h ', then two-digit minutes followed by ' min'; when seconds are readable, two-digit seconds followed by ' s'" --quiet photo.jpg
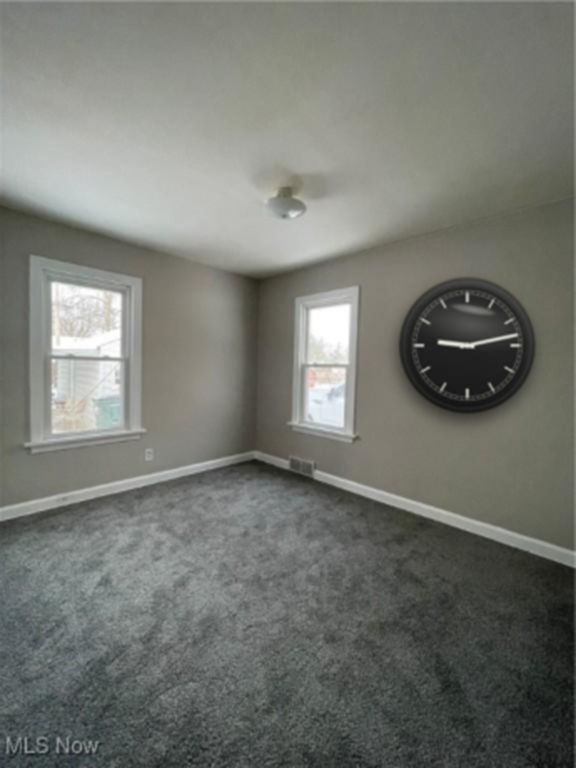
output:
9 h 13 min
